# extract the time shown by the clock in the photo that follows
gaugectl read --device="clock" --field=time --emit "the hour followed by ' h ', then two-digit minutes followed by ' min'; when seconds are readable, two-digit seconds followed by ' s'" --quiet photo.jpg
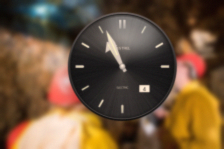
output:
10 h 56 min
